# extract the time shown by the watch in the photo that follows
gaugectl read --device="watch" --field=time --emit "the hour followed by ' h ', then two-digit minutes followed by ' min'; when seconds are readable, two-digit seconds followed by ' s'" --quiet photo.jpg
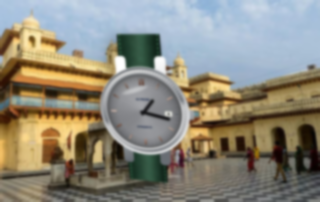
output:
1 h 17 min
